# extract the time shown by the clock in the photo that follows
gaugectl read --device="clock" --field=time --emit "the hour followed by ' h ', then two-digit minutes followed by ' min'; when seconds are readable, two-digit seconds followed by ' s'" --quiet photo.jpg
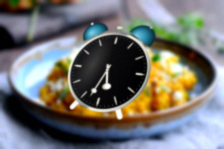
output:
5 h 33 min
